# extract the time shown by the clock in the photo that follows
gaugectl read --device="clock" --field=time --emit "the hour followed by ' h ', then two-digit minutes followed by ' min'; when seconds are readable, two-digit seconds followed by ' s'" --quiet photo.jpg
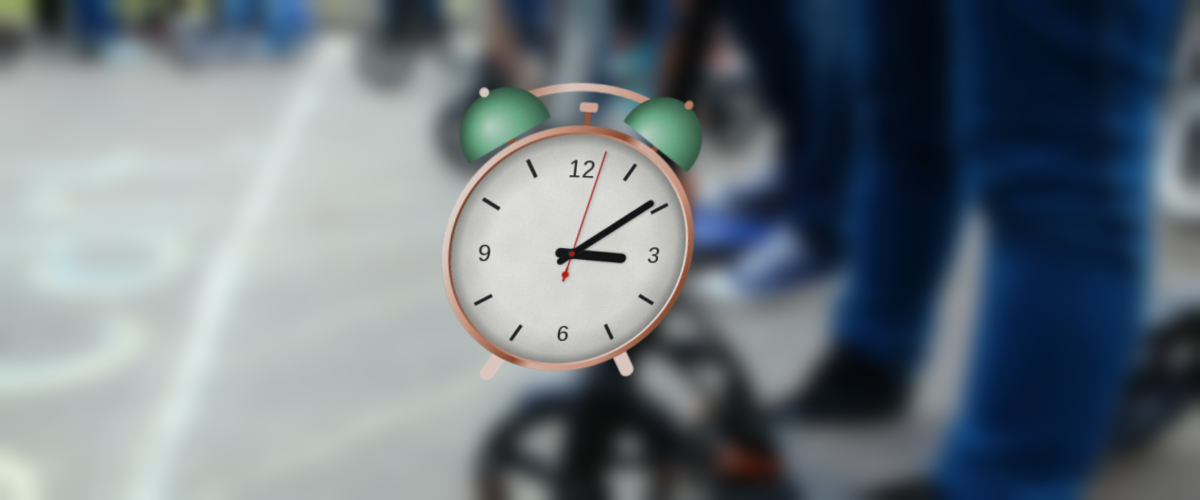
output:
3 h 09 min 02 s
